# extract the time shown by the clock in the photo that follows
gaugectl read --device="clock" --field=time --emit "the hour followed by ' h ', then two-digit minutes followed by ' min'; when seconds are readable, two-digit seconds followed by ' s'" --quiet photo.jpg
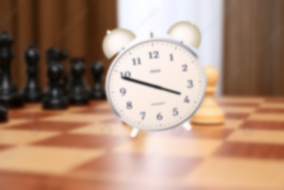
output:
3 h 49 min
